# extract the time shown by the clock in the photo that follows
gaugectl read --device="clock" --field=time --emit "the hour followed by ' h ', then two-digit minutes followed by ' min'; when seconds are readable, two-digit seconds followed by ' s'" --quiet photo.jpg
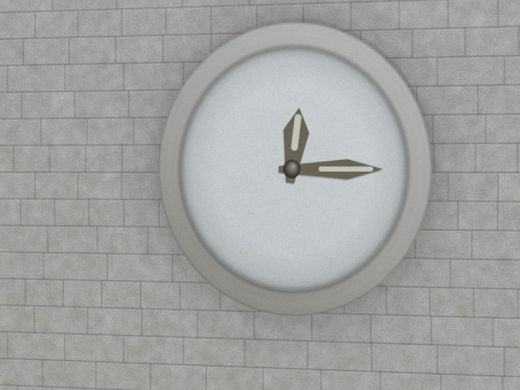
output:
12 h 15 min
